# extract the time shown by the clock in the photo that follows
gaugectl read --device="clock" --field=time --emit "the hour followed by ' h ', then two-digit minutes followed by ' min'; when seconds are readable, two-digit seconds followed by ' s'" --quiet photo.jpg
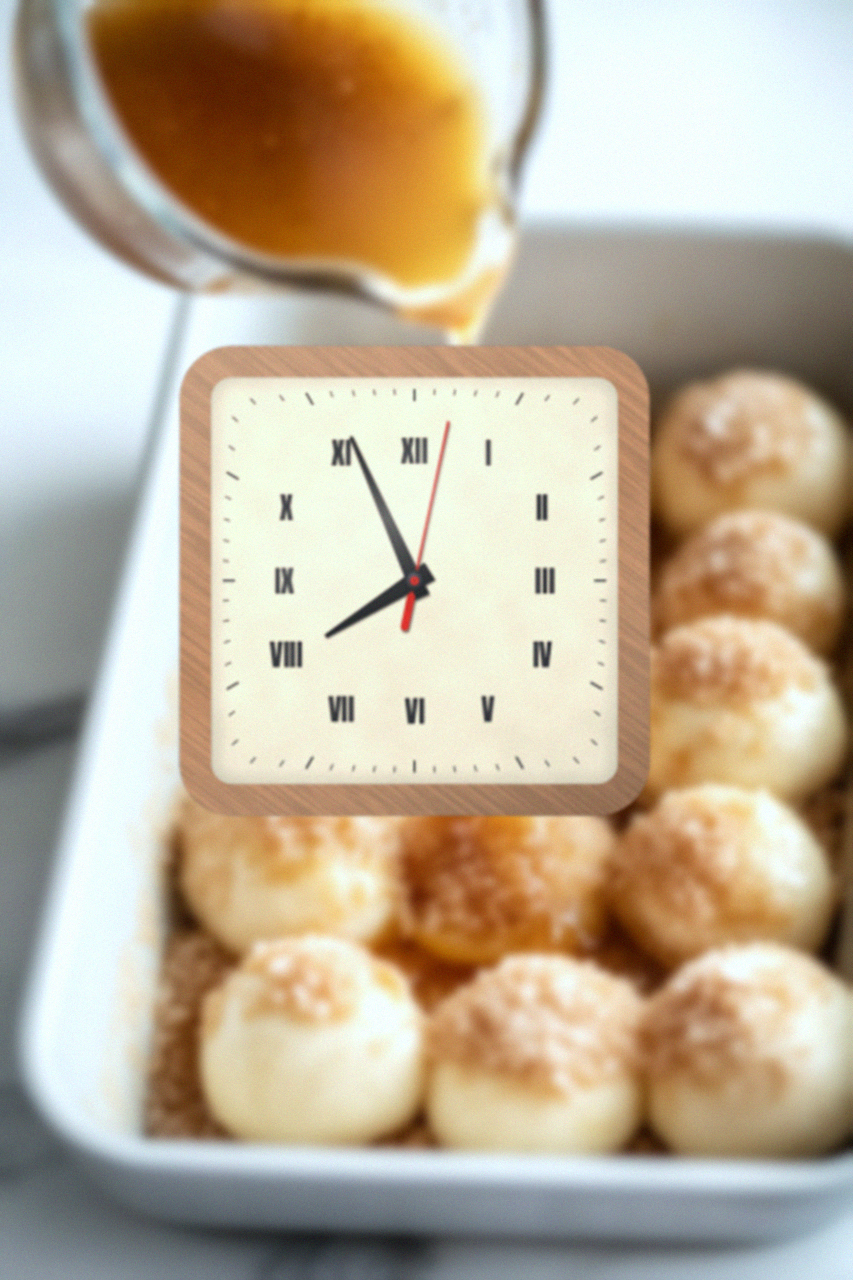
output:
7 h 56 min 02 s
